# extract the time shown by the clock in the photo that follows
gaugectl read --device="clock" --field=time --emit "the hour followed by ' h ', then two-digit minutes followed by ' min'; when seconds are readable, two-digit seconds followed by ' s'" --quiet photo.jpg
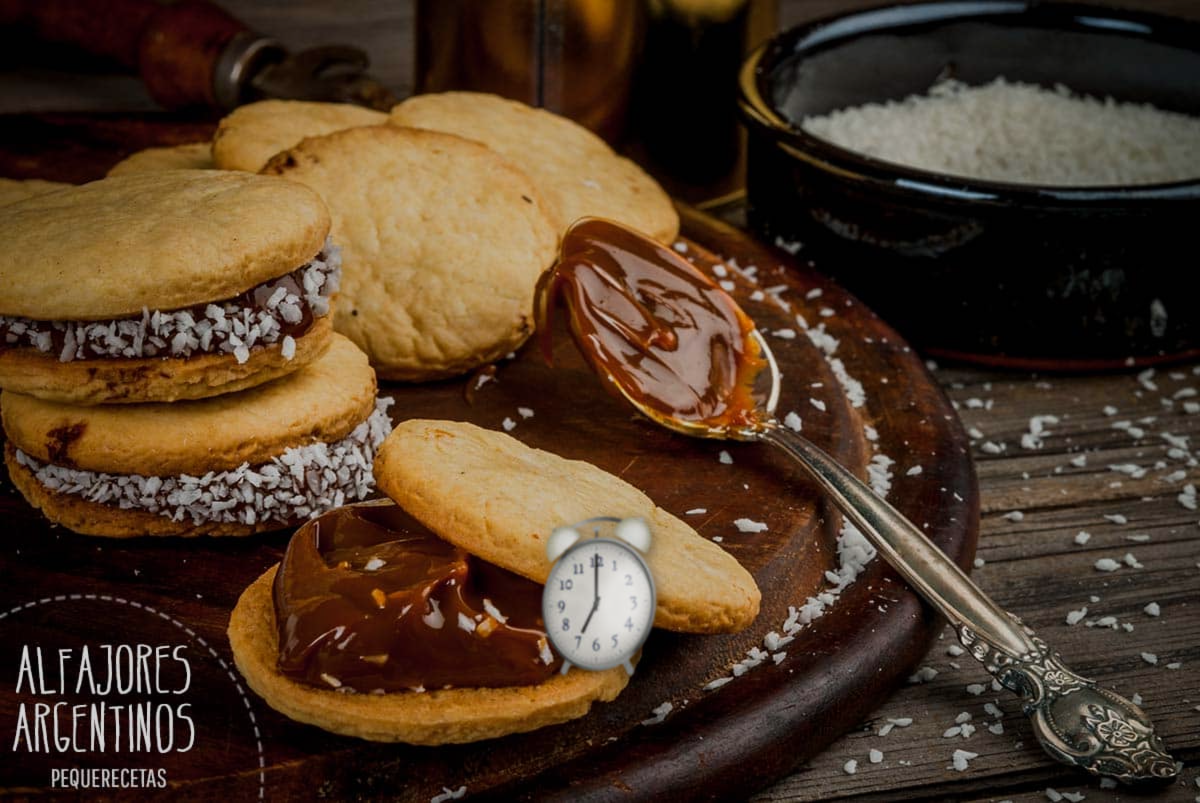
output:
7 h 00 min
